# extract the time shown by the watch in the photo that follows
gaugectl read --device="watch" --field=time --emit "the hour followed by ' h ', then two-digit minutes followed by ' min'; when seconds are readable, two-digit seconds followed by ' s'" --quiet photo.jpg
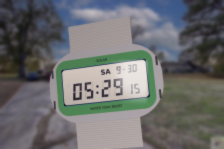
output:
5 h 29 min 15 s
